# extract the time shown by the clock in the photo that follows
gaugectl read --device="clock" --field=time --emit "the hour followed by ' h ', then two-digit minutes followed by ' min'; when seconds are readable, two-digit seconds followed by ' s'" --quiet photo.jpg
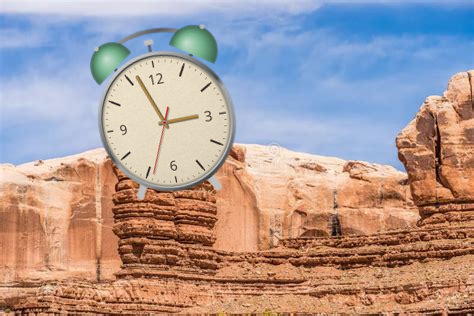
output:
2 h 56 min 34 s
